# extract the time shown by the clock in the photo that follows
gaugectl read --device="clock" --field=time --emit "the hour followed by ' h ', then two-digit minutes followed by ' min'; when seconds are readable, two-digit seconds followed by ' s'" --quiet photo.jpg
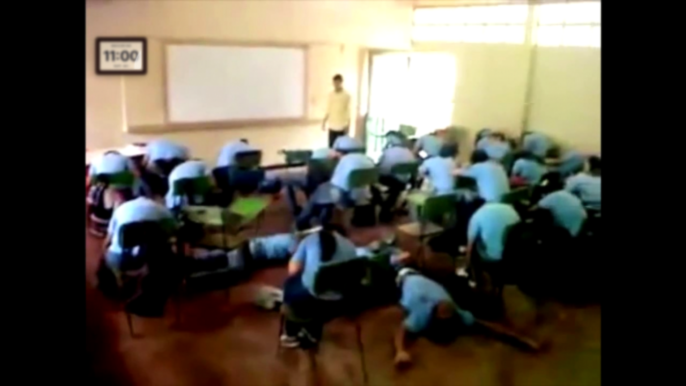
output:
11 h 00 min
